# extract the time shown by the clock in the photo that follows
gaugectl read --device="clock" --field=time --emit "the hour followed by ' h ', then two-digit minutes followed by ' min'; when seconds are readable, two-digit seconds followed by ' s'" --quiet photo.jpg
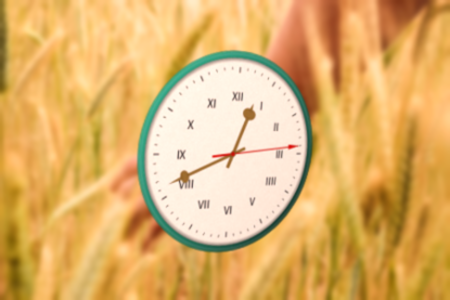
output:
12 h 41 min 14 s
